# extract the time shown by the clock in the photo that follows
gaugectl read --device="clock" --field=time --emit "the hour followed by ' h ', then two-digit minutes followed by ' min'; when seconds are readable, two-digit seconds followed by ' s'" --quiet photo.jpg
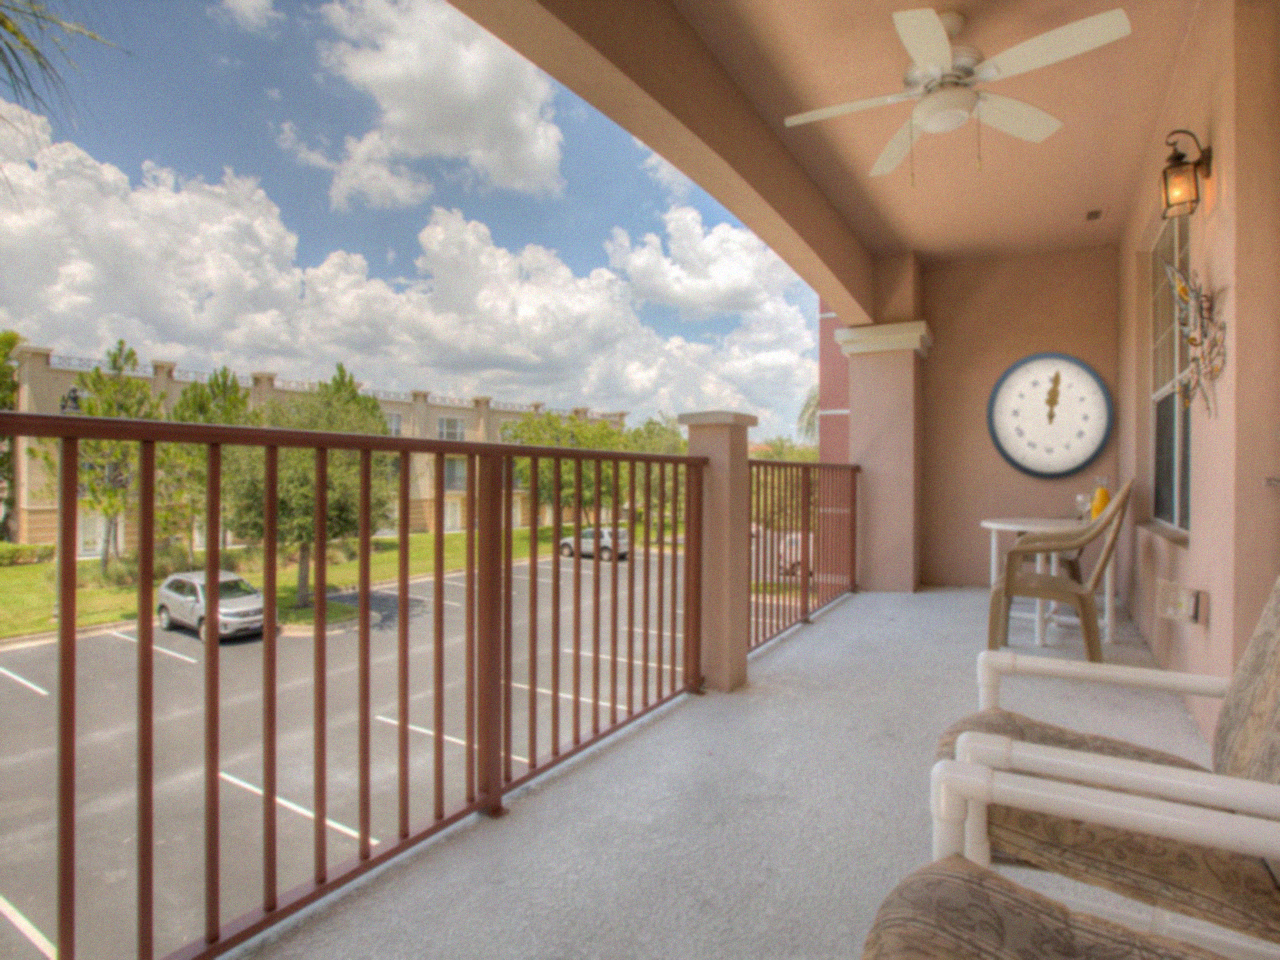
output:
12 h 01 min
